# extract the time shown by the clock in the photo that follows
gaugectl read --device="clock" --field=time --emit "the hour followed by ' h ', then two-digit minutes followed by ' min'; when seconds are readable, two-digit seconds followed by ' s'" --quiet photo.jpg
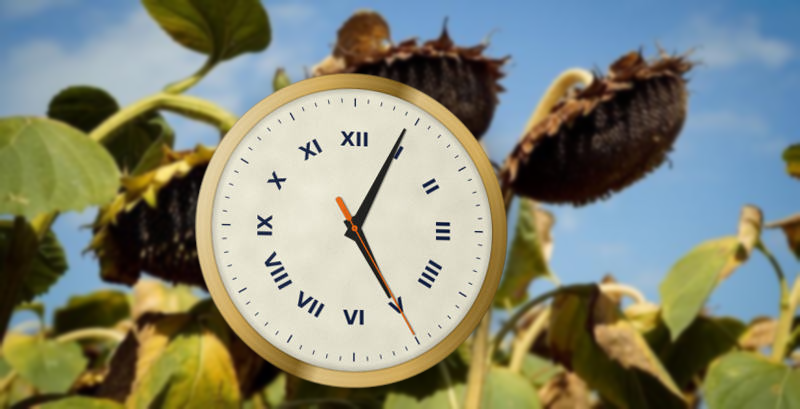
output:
5 h 04 min 25 s
